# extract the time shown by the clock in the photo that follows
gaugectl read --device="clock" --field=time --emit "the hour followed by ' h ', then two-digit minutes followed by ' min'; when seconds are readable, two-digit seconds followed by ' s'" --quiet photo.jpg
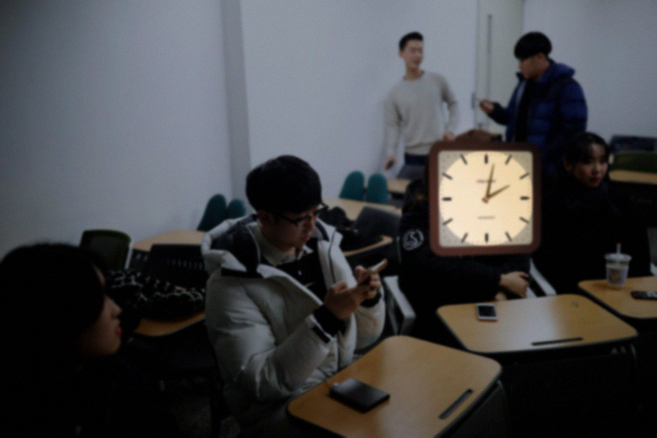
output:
2 h 02 min
